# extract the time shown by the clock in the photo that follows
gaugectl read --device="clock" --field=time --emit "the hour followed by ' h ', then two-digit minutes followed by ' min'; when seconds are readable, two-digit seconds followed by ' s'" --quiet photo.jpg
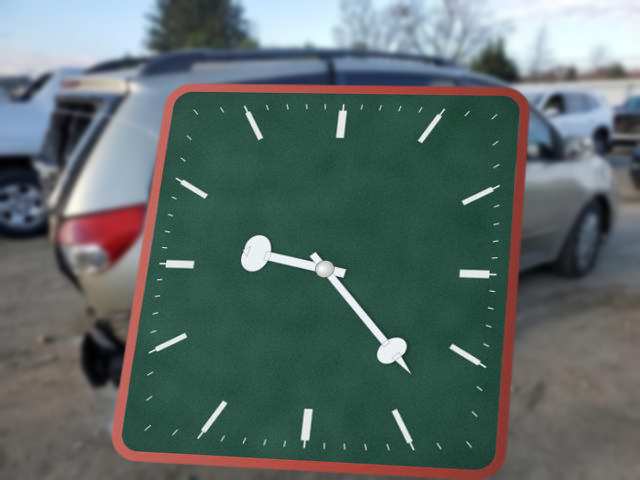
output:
9 h 23 min
